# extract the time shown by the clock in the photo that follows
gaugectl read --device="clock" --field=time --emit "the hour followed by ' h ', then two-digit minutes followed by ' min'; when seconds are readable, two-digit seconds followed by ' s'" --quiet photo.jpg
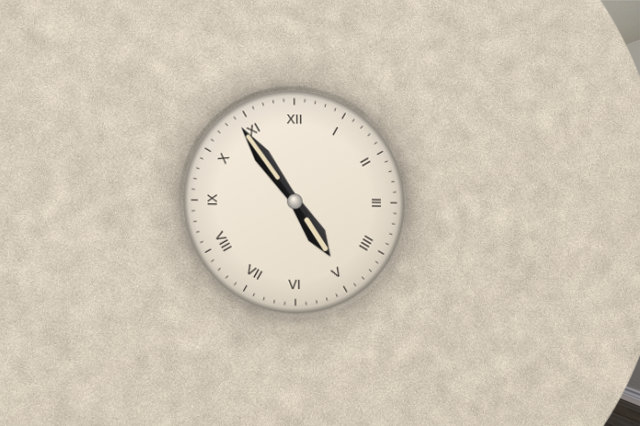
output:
4 h 54 min
